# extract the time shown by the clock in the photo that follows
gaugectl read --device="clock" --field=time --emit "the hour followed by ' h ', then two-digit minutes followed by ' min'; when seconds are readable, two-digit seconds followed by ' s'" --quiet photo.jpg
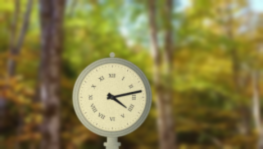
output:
4 h 13 min
